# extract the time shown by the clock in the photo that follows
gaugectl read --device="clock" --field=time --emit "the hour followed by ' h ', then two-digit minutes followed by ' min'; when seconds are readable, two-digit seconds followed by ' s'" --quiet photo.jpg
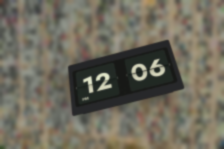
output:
12 h 06 min
